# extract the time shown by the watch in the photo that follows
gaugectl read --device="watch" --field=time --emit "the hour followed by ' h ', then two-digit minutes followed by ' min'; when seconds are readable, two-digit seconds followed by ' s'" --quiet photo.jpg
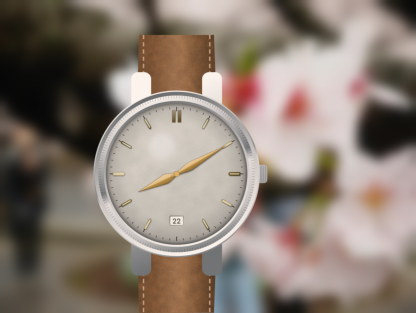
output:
8 h 10 min
